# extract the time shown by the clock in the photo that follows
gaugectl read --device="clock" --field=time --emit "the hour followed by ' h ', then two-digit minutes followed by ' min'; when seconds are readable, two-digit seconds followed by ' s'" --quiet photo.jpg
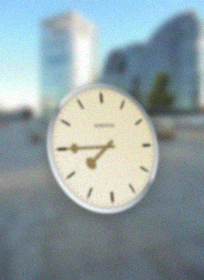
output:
7 h 45 min
